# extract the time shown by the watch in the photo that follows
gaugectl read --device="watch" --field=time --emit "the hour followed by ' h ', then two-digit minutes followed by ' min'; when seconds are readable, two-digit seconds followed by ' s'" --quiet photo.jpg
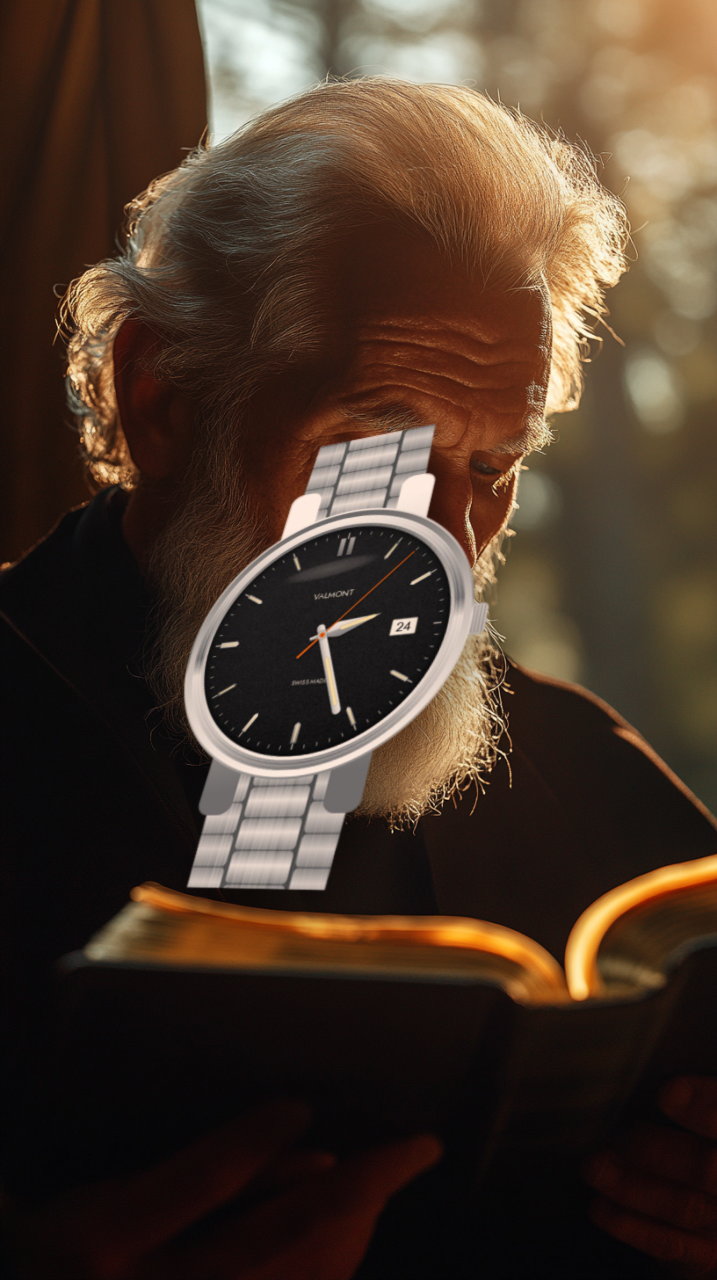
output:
2 h 26 min 07 s
